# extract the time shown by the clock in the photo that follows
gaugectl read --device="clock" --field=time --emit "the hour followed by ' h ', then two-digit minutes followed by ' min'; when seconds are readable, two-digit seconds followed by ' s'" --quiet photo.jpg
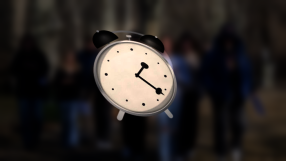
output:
1 h 22 min
